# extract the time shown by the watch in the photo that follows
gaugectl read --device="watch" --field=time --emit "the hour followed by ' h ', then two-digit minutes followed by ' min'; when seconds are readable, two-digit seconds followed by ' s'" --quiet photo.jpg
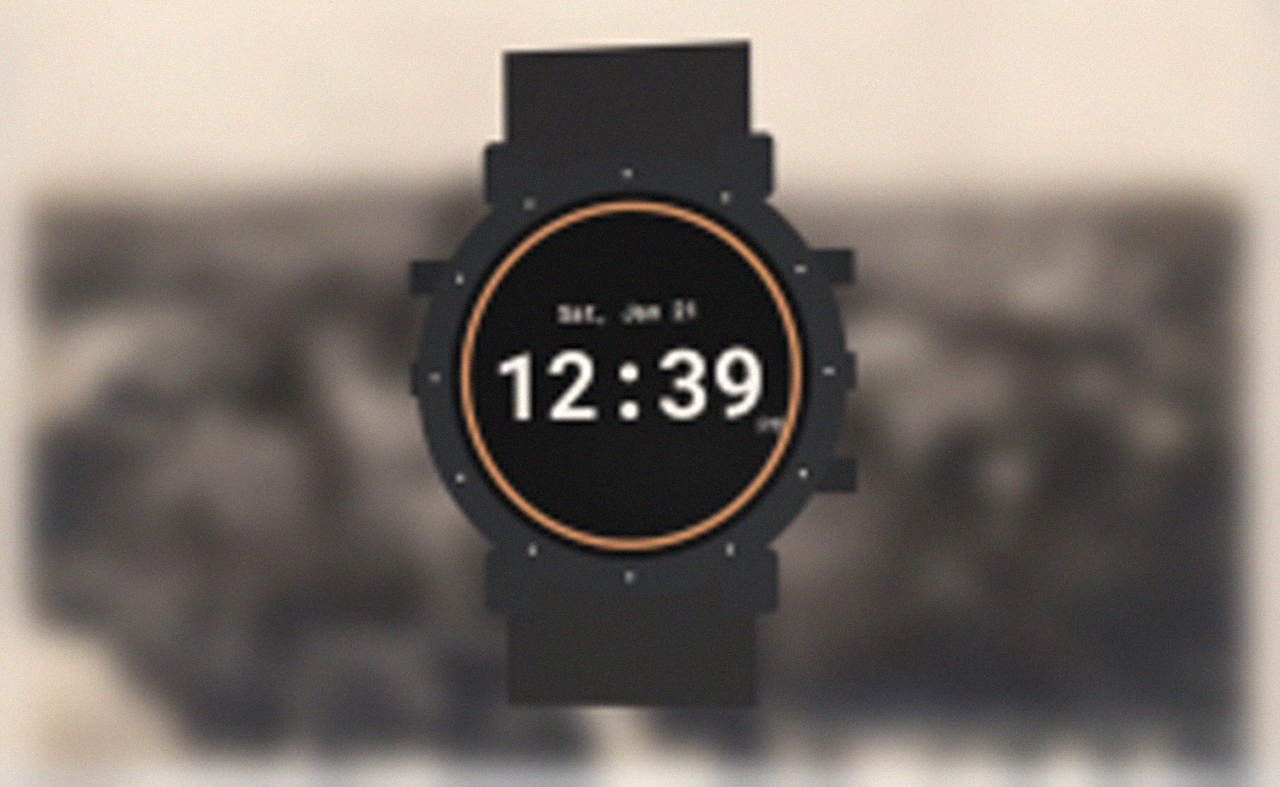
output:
12 h 39 min
